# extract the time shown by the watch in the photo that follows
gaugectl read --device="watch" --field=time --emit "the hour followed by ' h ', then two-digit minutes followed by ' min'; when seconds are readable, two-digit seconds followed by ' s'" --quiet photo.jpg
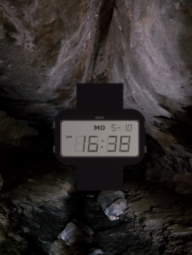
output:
16 h 38 min
